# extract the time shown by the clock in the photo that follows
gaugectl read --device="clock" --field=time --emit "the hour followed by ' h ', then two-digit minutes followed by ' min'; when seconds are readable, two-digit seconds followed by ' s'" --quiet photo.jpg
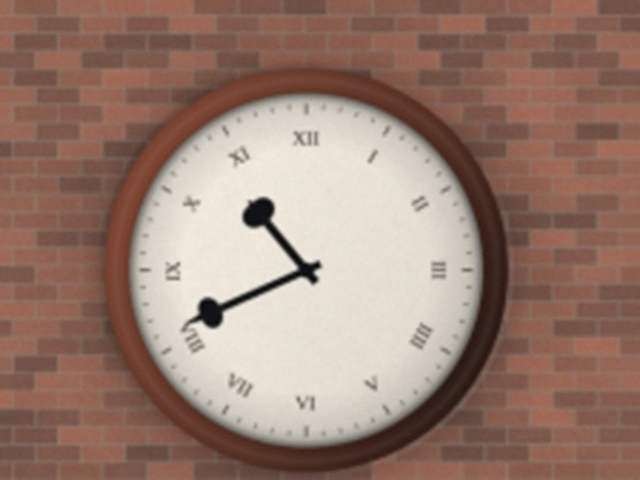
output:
10 h 41 min
